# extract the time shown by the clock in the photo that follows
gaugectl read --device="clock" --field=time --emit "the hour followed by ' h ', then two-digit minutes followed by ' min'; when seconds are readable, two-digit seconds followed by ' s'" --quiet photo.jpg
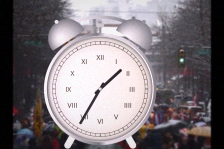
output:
1 h 35 min
